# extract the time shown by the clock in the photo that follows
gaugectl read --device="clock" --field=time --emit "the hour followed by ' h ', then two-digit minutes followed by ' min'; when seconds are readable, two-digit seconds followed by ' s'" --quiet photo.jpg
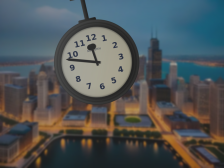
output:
11 h 48 min
